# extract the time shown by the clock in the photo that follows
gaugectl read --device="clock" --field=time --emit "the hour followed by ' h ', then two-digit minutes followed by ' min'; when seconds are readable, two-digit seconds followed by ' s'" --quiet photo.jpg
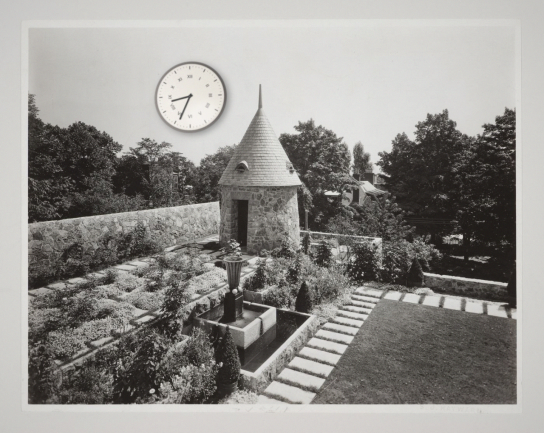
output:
8 h 34 min
